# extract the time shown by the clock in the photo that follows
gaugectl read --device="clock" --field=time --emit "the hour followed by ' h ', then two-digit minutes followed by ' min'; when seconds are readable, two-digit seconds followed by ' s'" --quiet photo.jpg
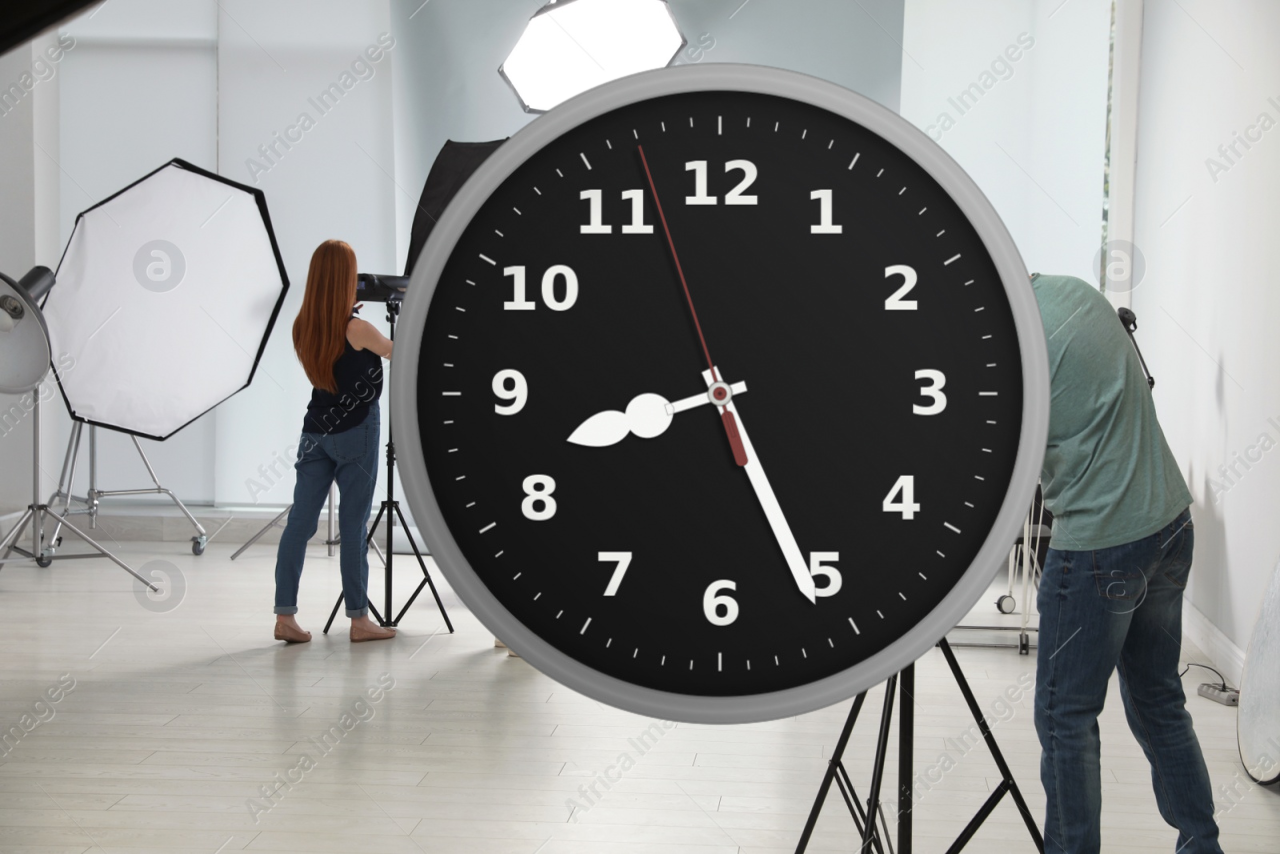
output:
8 h 25 min 57 s
